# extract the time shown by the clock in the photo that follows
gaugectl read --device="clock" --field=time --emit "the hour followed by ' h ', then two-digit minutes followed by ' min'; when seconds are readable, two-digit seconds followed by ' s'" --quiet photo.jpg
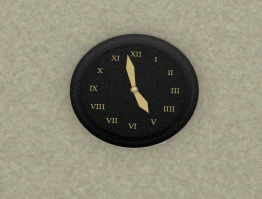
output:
4 h 58 min
